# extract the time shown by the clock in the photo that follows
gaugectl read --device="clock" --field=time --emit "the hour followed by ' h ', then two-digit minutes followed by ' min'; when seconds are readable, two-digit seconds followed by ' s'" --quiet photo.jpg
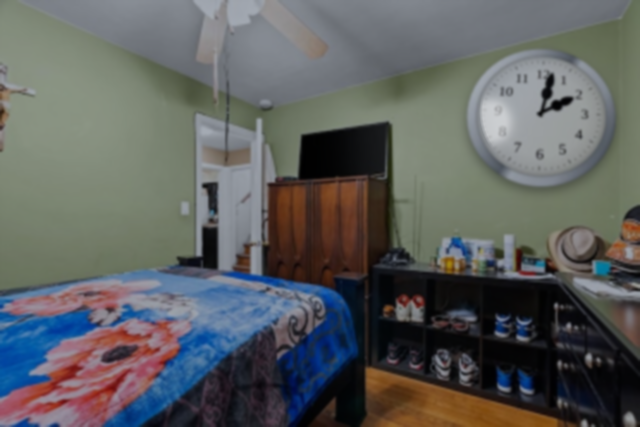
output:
2 h 02 min
